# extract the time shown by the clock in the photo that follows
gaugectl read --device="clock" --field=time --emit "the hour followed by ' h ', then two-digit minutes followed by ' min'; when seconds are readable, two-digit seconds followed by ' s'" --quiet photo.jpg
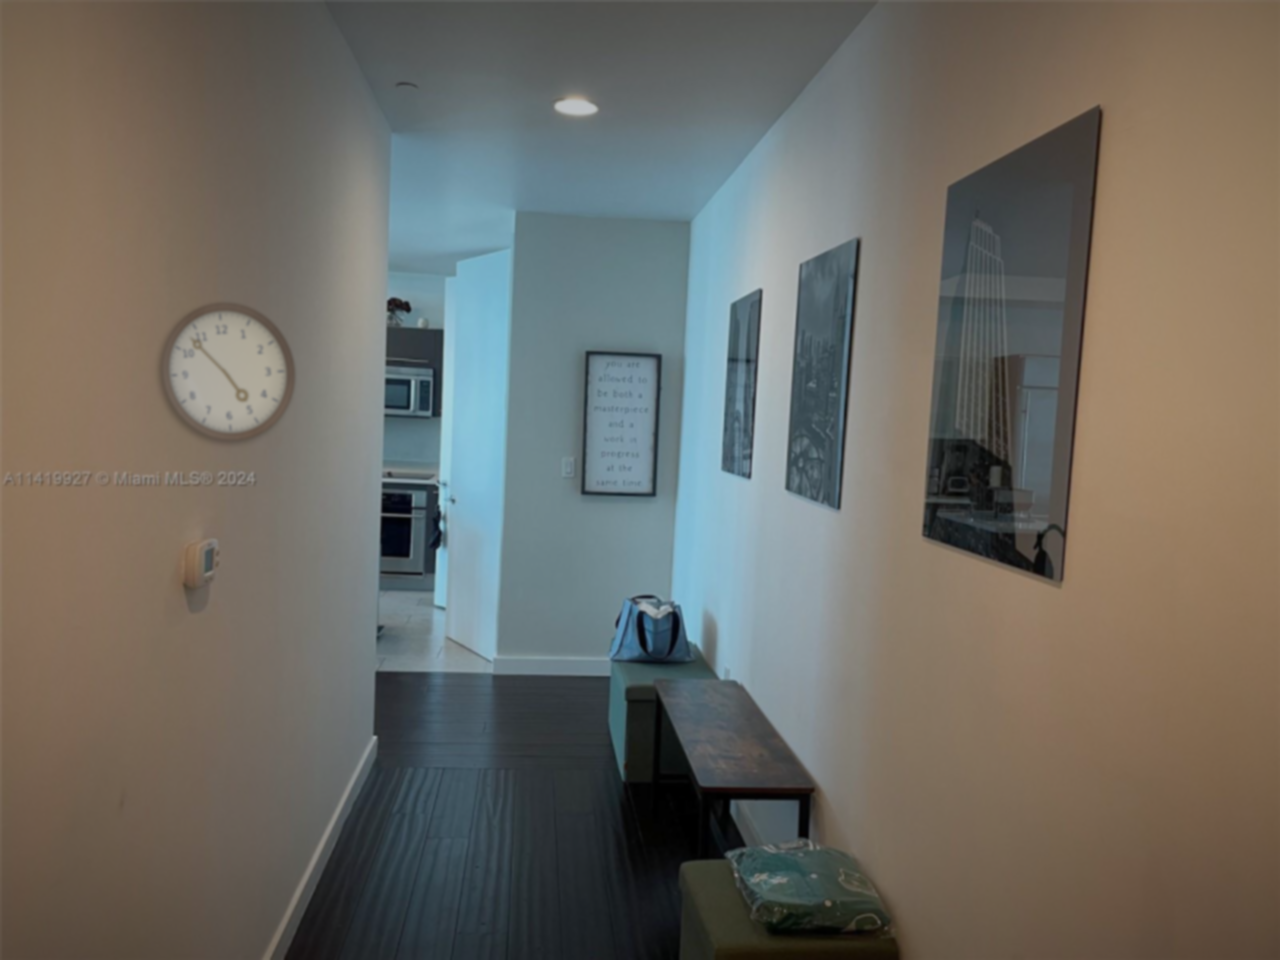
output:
4 h 53 min
